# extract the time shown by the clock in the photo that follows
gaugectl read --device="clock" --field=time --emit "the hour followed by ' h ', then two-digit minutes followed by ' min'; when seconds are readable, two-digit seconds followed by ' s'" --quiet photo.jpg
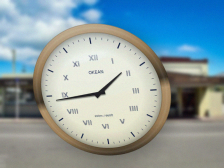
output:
1 h 44 min
